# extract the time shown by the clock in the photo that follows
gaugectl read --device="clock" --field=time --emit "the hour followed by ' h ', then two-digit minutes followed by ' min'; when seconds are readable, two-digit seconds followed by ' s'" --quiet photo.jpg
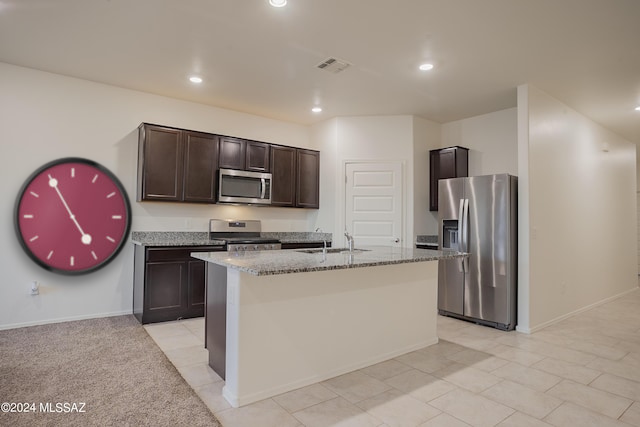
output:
4 h 55 min
